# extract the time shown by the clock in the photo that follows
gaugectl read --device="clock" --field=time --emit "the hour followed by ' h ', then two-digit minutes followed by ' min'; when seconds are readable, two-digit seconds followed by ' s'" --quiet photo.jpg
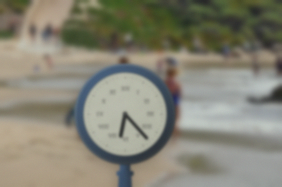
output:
6 h 23 min
